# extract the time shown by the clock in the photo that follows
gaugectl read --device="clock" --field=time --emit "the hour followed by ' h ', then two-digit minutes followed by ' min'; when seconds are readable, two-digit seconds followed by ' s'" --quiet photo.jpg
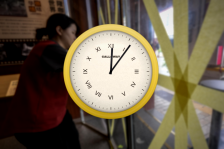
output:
12 h 06 min
